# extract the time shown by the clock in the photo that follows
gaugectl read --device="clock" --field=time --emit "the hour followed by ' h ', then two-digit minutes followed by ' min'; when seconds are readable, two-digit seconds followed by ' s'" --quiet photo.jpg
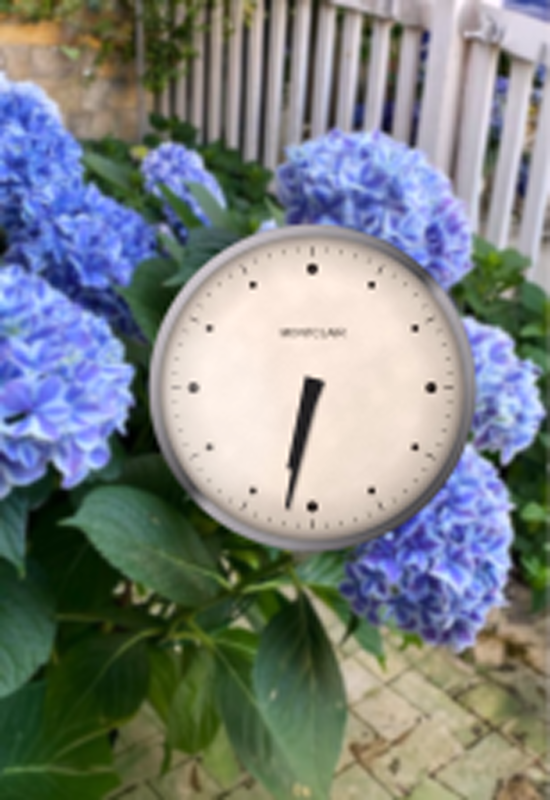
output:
6 h 32 min
